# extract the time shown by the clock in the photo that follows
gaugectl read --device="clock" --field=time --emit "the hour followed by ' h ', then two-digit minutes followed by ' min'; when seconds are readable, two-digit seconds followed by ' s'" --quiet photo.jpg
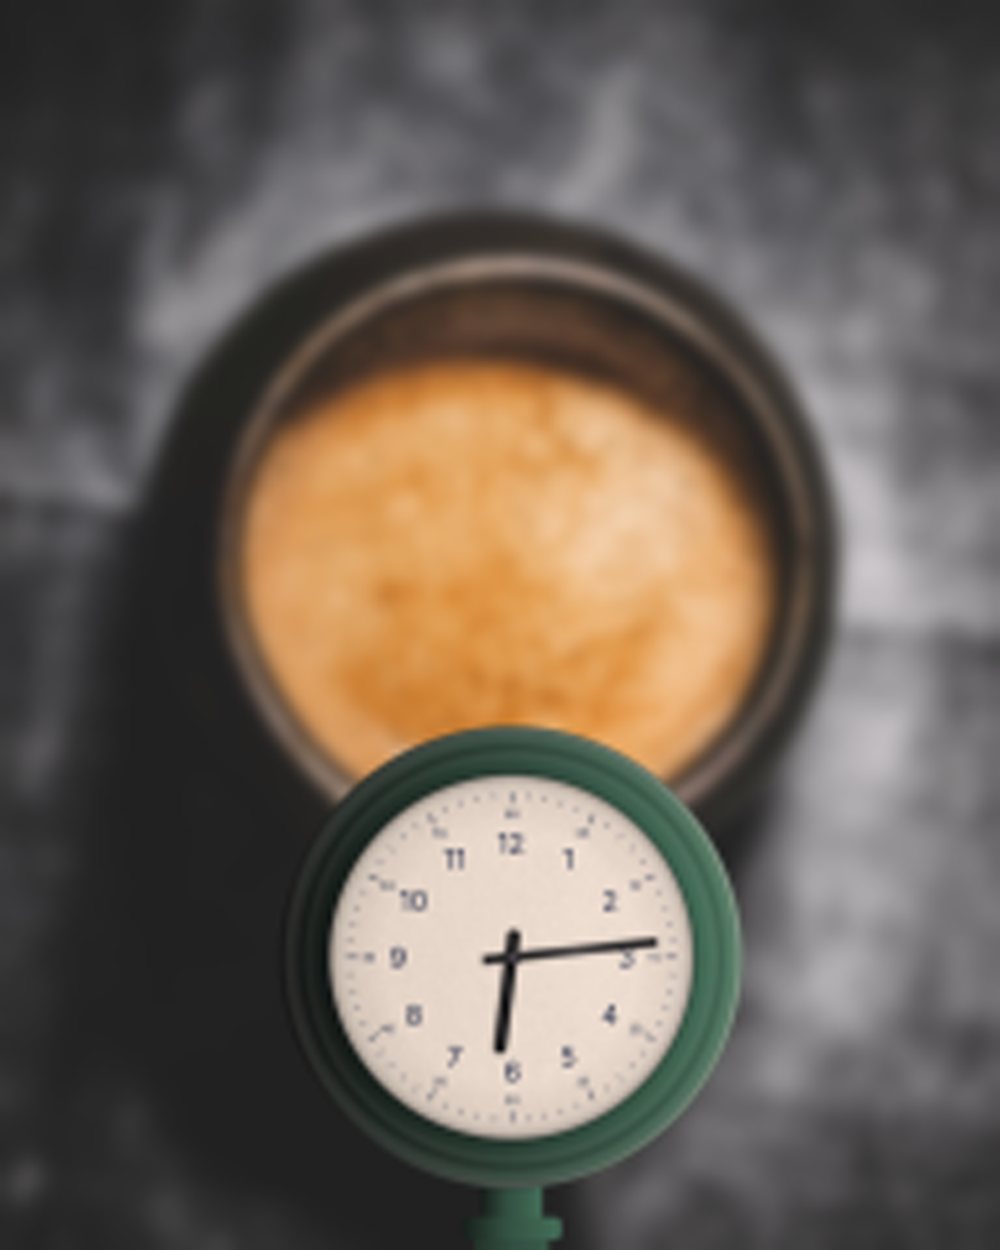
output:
6 h 14 min
